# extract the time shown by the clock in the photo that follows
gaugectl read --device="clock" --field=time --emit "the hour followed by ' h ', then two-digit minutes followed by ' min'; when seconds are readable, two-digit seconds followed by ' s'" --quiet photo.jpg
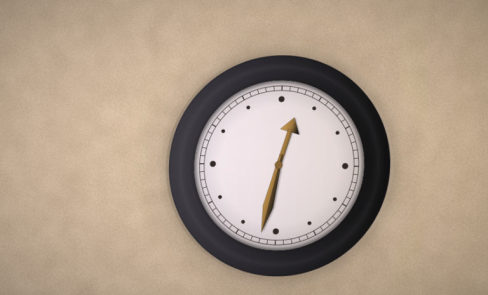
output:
12 h 32 min
